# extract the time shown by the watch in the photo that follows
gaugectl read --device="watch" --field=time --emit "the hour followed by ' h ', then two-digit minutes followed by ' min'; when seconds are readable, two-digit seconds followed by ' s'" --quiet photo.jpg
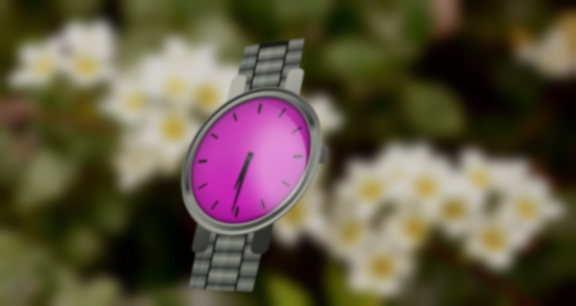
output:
6 h 31 min
